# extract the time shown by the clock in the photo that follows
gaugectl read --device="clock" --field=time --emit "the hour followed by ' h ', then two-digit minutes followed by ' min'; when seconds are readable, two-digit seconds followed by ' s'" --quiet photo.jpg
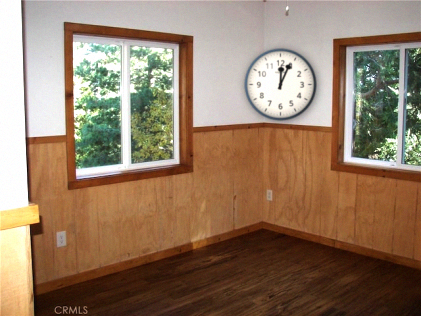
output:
12 h 04 min
